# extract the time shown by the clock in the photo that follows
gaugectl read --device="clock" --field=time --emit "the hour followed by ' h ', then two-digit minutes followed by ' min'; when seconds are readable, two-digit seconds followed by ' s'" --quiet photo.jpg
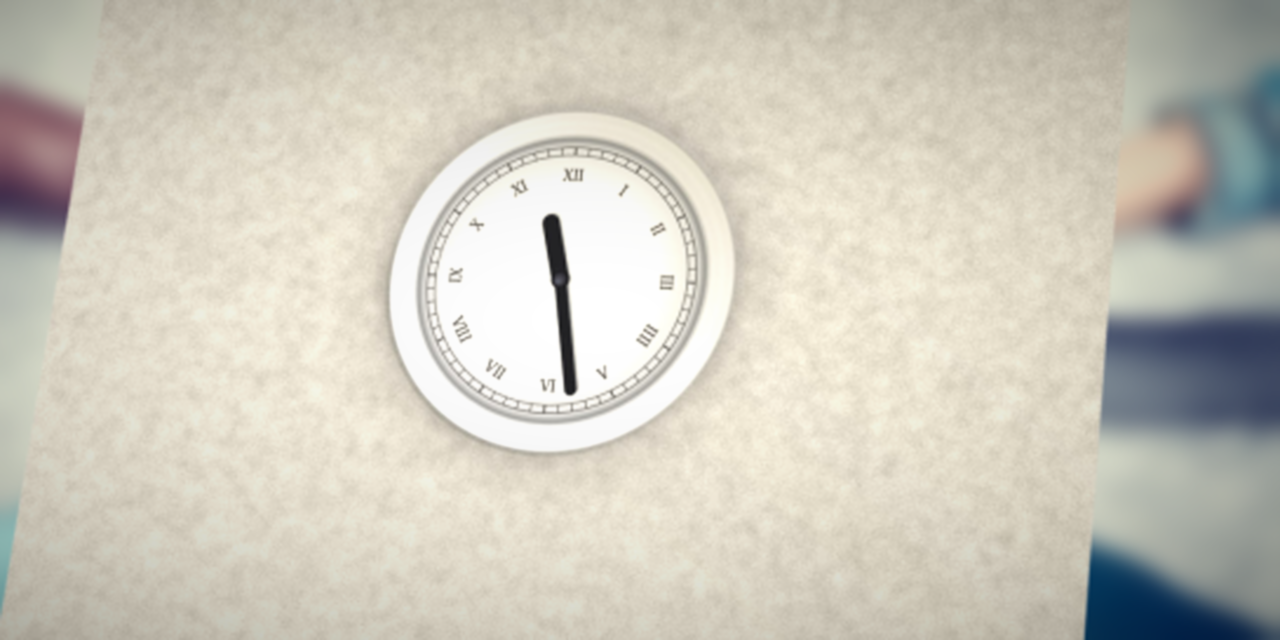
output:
11 h 28 min
